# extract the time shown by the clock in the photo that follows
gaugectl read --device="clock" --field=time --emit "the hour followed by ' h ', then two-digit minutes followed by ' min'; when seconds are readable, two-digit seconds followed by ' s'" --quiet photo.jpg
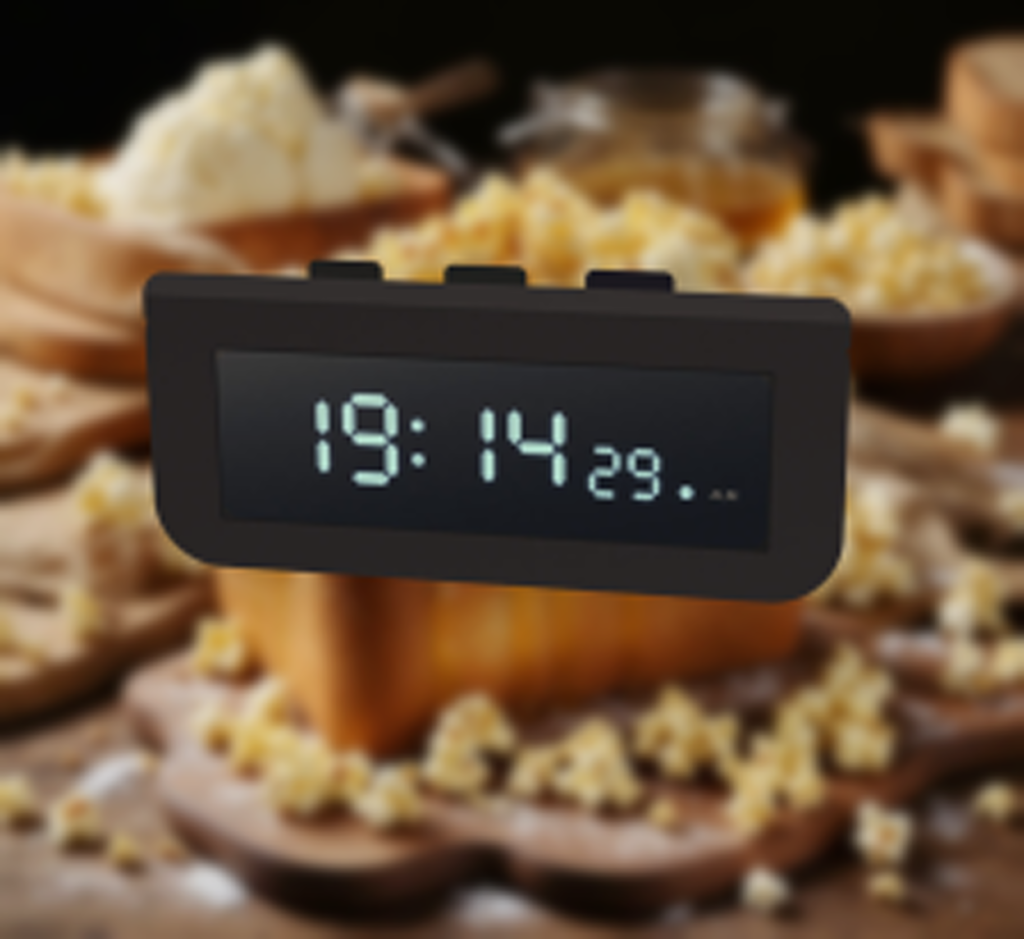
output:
19 h 14 min 29 s
